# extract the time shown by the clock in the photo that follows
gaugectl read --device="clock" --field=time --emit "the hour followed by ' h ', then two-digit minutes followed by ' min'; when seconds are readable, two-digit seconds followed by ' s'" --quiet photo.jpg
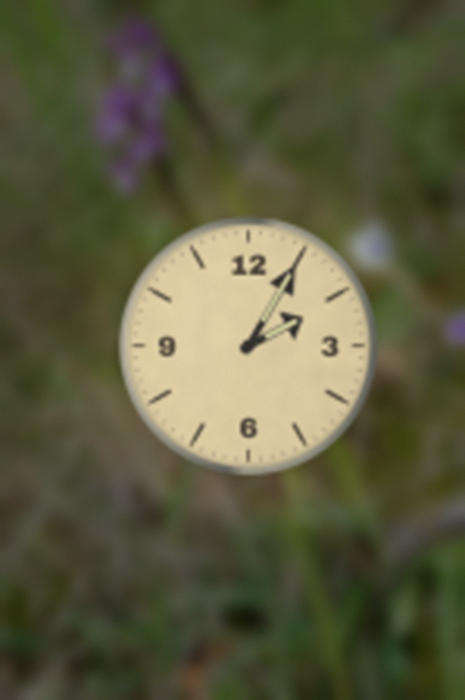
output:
2 h 05 min
